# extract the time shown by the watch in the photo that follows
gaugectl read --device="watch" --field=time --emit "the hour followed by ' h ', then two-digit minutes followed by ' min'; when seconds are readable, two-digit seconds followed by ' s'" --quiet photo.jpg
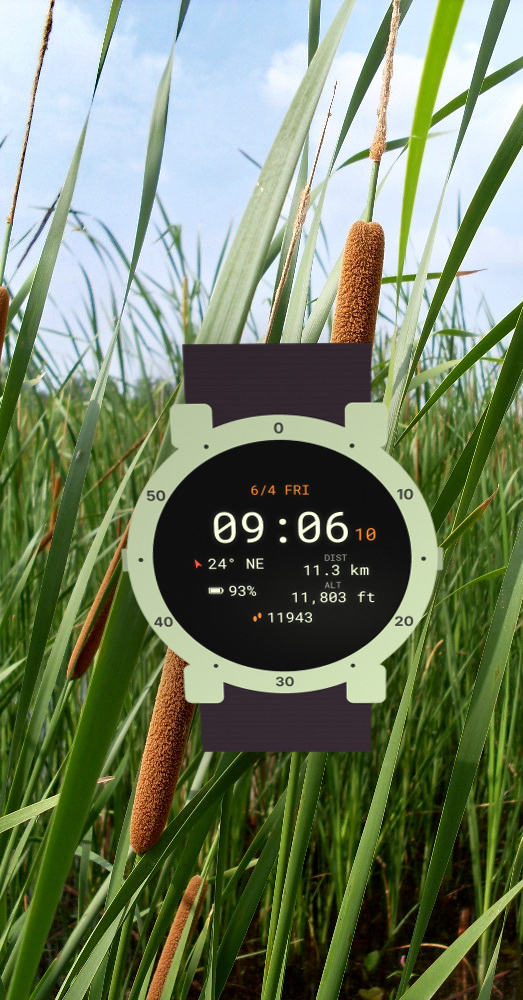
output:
9 h 06 min 10 s
